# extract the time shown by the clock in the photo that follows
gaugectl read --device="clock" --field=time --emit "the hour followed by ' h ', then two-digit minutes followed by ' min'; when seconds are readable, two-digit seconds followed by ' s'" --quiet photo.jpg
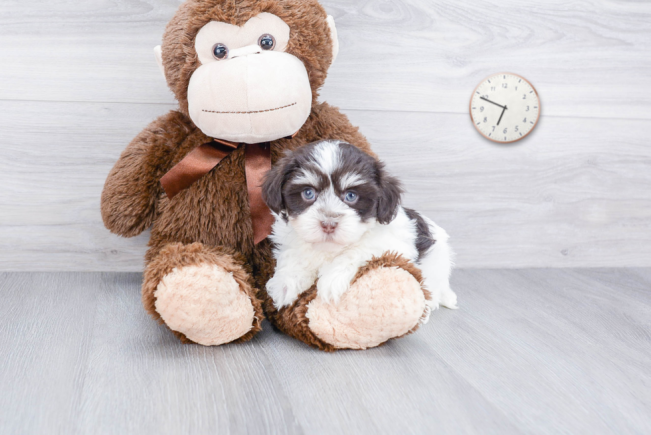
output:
6 h 49 min
